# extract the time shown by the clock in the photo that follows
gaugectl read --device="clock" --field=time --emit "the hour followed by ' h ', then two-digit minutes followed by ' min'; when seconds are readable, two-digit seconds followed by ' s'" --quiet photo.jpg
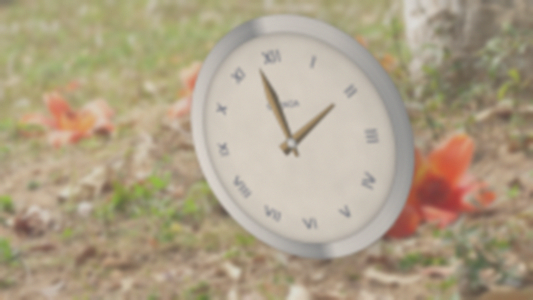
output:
1 h 58 min
